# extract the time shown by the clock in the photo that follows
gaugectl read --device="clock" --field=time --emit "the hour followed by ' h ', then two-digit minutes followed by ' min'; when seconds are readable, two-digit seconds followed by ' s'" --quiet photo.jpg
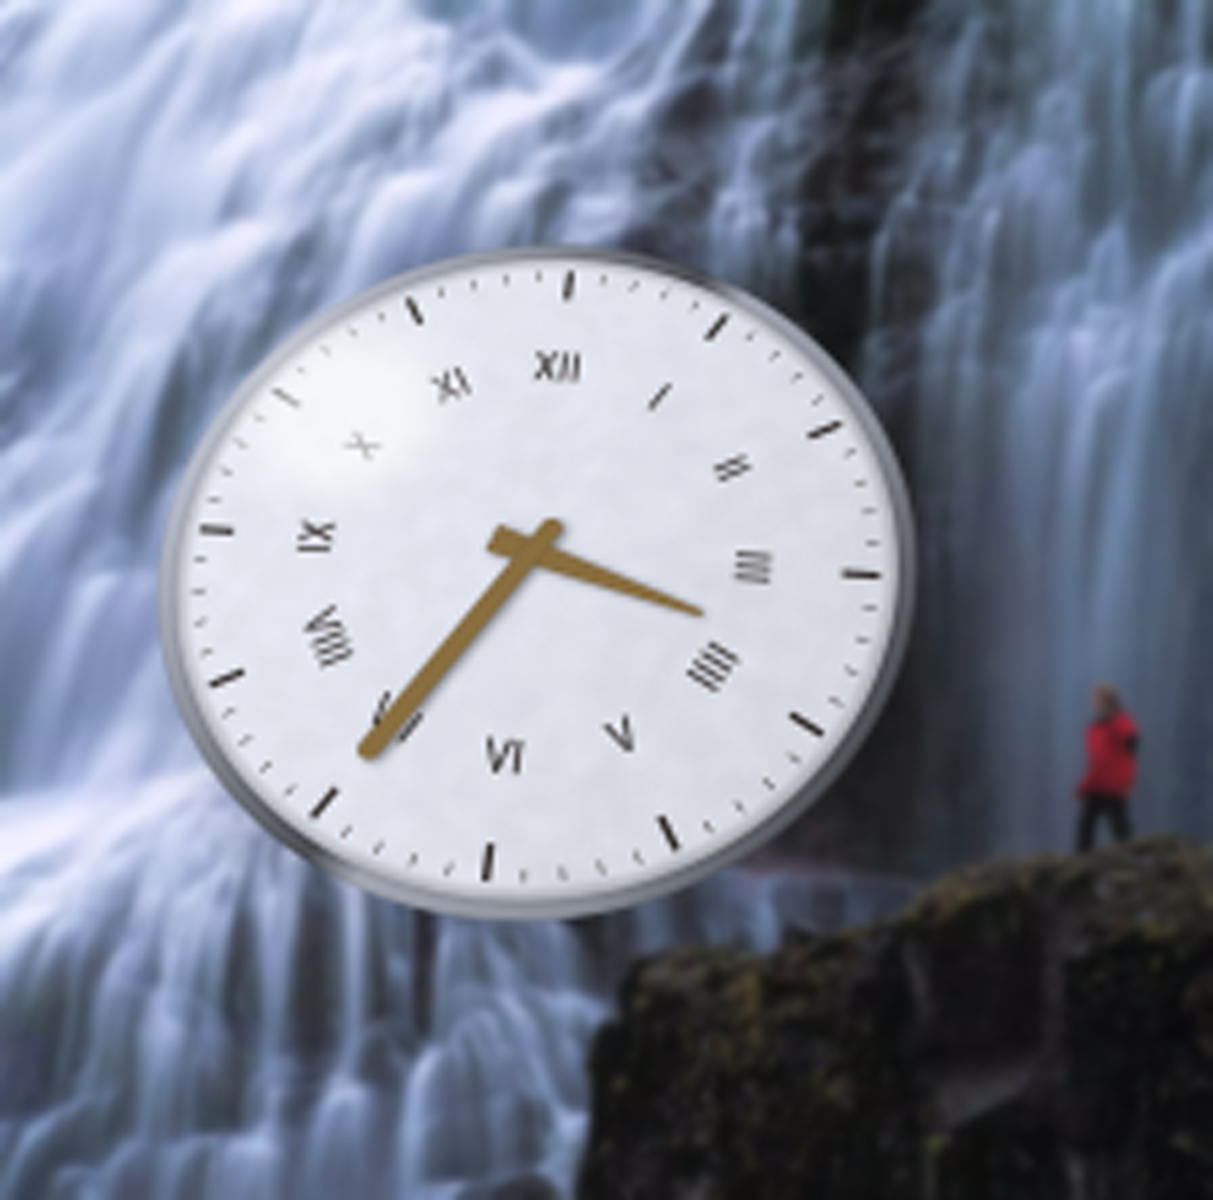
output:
3 h 35 min
